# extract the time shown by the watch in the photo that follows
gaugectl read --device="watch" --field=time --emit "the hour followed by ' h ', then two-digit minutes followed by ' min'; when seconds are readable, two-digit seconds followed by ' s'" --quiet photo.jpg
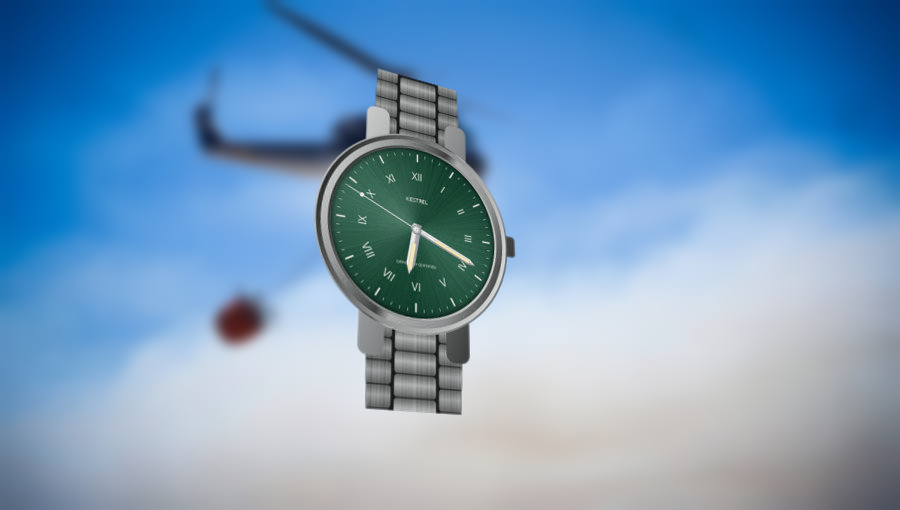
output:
6 h 18 min 49 s
